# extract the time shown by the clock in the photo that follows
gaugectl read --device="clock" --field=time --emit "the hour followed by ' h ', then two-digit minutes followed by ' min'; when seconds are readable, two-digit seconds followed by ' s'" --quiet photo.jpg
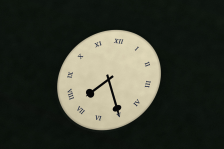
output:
7 h 25 min
